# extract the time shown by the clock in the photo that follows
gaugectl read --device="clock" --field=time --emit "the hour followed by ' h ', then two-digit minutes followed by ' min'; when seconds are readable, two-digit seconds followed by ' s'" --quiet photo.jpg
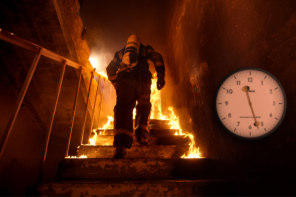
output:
11 h 27 min
